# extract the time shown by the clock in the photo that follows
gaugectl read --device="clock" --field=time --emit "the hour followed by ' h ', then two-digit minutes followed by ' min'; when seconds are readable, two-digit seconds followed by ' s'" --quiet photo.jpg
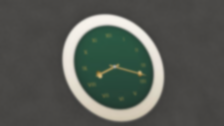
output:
8 h 18 min
